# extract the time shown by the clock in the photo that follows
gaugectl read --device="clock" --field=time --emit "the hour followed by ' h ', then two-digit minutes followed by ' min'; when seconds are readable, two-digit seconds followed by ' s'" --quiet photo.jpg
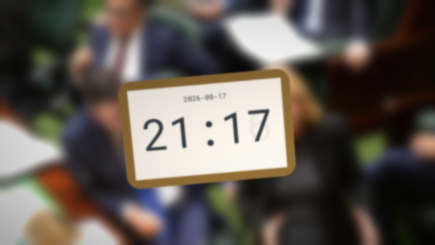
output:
21 h 17 min
